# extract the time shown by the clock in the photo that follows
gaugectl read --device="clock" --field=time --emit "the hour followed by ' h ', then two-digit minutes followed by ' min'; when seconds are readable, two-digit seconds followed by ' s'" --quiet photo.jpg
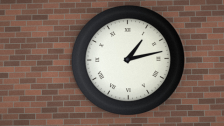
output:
1 h 13 min
